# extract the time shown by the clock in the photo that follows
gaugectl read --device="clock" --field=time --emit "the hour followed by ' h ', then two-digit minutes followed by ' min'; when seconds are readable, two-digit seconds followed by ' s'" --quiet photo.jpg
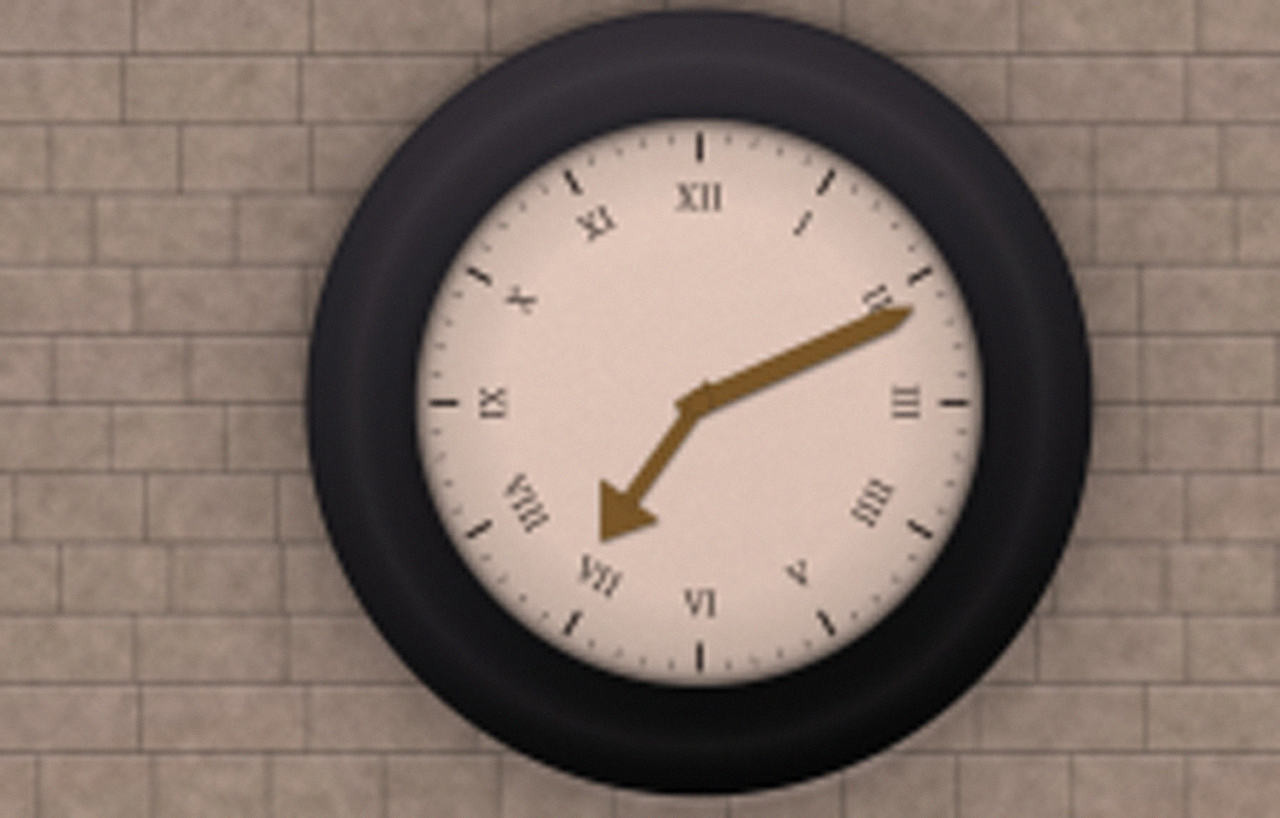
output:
7 h 11 min
